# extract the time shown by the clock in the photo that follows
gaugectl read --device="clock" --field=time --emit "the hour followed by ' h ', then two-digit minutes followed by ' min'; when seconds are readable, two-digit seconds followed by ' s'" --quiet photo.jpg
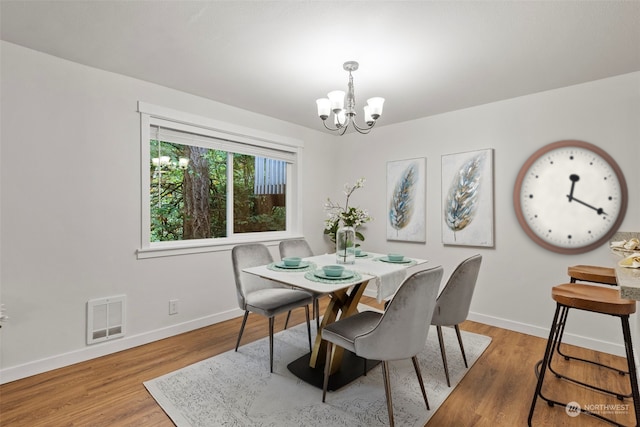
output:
12 h 19 min
